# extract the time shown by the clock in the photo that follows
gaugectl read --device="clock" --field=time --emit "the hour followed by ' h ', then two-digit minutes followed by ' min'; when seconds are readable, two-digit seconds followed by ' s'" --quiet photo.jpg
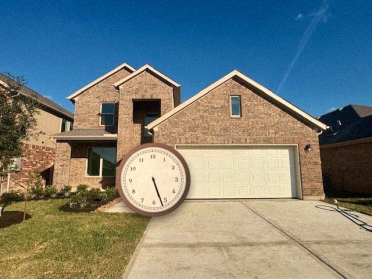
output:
5 h 27 min
